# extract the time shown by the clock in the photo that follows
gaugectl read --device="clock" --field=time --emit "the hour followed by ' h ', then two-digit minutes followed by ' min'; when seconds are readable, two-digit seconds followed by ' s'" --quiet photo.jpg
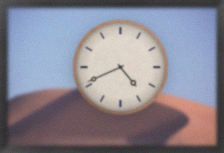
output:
4 h 41 min
